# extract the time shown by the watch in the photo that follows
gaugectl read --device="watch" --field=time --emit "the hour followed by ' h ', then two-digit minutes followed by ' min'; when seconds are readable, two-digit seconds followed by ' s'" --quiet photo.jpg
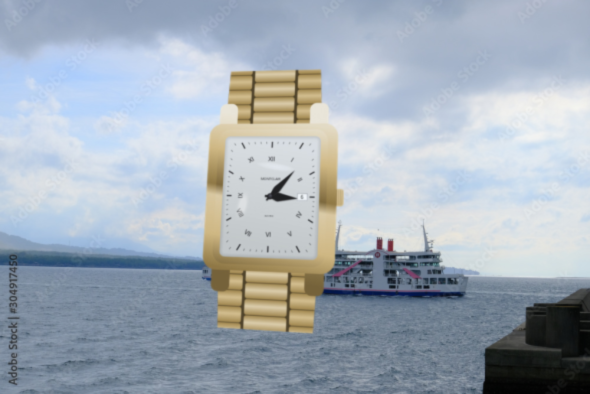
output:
3 h 07 min
